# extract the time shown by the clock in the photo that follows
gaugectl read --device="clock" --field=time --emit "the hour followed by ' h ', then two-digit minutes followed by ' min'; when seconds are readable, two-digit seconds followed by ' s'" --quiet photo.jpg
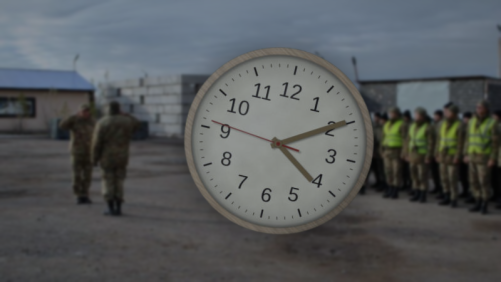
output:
4 h 09 min 46 s
